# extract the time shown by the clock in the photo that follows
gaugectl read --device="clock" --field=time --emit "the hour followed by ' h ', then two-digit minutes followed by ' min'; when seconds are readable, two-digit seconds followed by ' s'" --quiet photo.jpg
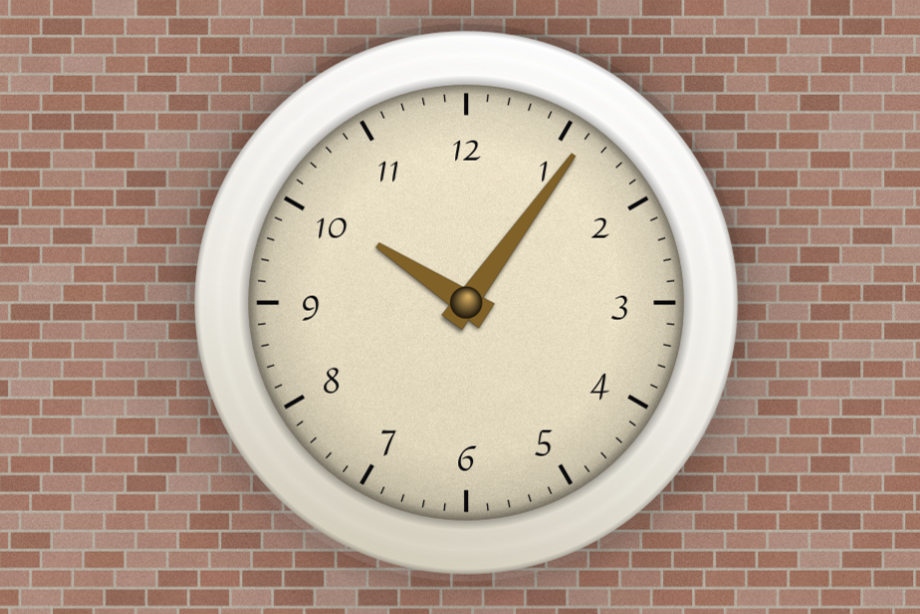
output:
10 h 06 min
